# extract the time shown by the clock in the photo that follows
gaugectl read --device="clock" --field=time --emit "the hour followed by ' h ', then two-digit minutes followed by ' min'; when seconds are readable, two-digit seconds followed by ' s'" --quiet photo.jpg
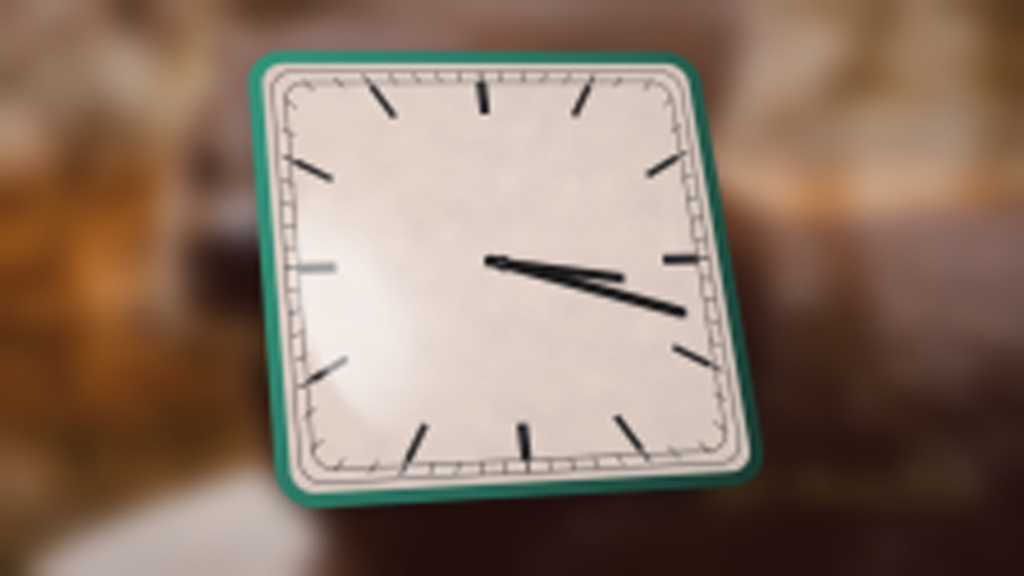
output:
3 h 18 min
